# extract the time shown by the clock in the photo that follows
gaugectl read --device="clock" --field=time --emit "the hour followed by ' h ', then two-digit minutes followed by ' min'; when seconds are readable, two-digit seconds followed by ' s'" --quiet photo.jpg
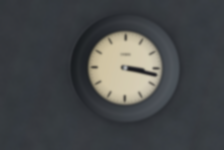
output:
3 h 17 min
